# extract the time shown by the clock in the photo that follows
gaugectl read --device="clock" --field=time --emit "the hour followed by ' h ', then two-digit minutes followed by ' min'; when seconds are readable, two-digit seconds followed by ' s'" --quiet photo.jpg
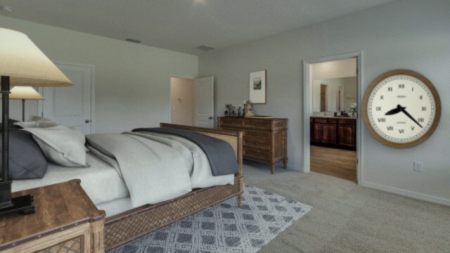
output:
8 h 22 min
